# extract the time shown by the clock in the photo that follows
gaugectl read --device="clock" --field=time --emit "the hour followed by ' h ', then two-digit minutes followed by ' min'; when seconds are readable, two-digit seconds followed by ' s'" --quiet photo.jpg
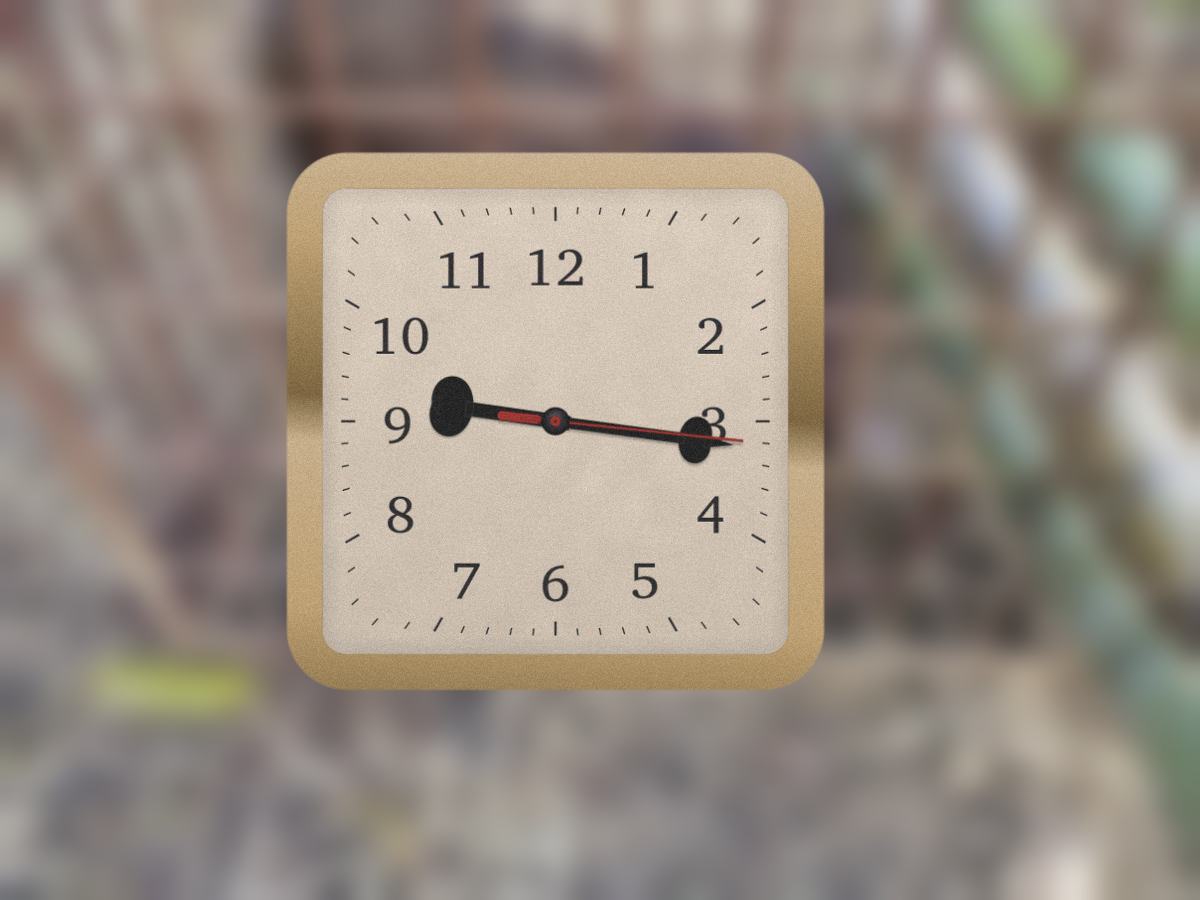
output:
9 h 16 min 16 s
